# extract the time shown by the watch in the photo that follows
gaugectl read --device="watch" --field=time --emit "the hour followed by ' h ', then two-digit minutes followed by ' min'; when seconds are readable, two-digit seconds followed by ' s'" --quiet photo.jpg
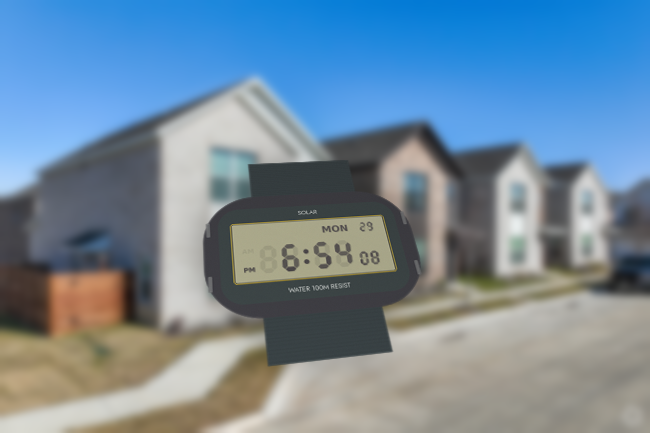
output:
6 h 54 min 08 s
